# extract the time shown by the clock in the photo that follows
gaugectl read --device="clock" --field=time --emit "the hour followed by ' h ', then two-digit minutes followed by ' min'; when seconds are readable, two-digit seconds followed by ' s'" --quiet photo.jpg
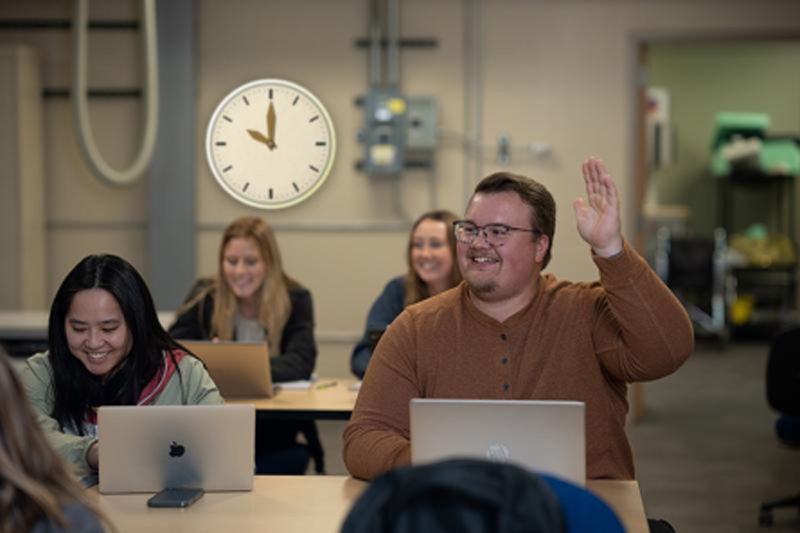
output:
10 h 00 min
